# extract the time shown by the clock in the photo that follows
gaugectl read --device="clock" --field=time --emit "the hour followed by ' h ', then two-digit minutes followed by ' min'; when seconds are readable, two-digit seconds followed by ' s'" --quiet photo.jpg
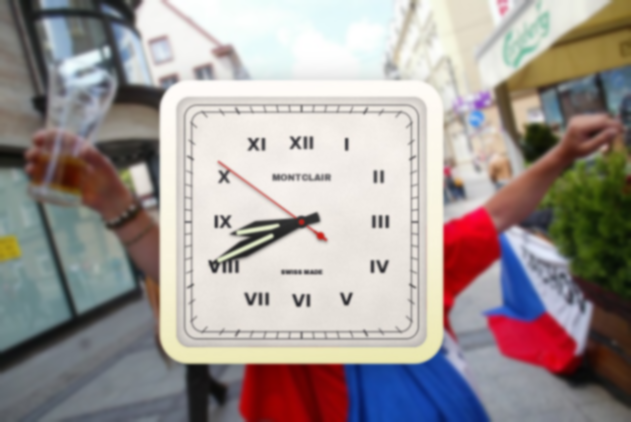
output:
8 h 40 min 51 s
